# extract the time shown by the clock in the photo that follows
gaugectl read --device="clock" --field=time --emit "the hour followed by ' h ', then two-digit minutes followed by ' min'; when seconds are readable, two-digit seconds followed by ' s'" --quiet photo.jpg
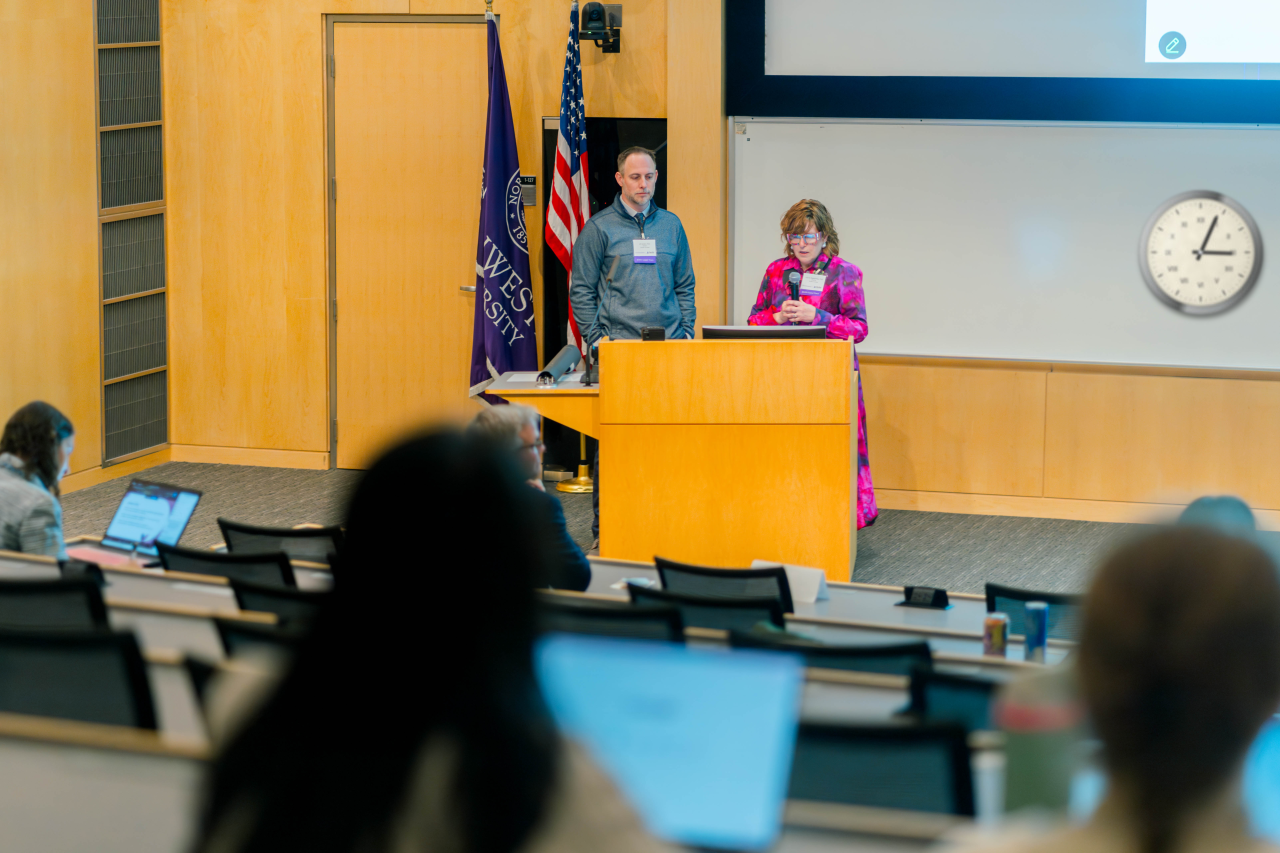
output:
3 h 04 min
